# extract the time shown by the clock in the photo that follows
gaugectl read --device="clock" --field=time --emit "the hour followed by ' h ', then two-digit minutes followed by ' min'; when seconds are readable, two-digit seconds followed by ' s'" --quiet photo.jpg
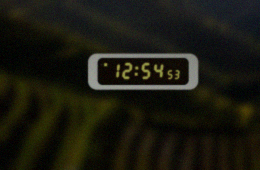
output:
12 h 54 min 53 s
